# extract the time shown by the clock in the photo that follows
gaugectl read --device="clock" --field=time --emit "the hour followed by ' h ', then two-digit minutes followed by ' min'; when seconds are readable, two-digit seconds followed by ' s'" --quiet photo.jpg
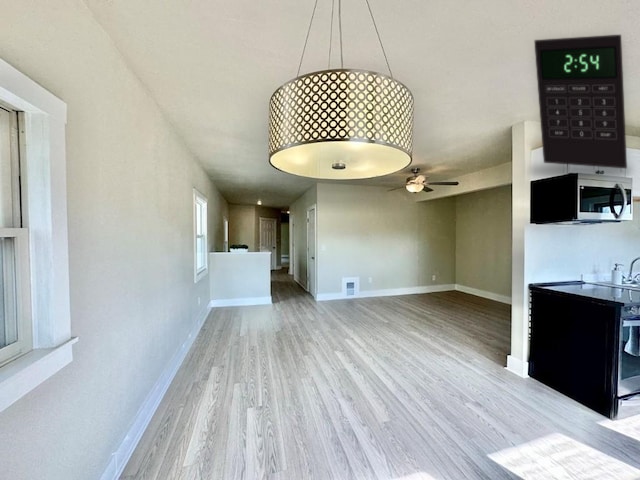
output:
2 h 54 min
